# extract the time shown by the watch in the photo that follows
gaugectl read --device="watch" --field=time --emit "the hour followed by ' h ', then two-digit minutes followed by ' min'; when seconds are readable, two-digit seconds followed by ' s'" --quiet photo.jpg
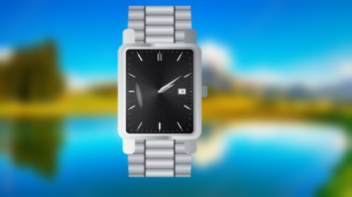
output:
2 h 09 min
